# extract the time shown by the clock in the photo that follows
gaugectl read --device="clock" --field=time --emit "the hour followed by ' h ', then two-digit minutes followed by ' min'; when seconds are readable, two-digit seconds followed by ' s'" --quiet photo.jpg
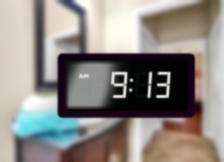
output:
9 h 13 min
